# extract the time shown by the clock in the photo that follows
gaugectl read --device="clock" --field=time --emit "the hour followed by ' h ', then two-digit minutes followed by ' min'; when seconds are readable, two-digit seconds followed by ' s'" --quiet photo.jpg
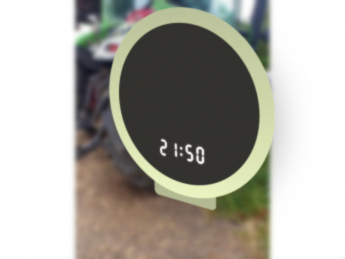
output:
21 h 50 min
